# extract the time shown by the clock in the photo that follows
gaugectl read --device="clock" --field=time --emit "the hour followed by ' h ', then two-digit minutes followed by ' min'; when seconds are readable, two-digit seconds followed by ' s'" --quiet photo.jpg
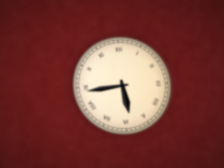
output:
5 h 44 min
